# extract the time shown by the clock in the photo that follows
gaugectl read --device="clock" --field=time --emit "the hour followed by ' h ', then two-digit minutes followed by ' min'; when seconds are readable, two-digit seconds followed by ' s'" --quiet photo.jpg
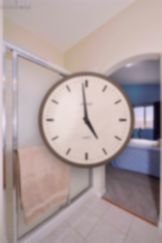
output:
4 h 59 min
